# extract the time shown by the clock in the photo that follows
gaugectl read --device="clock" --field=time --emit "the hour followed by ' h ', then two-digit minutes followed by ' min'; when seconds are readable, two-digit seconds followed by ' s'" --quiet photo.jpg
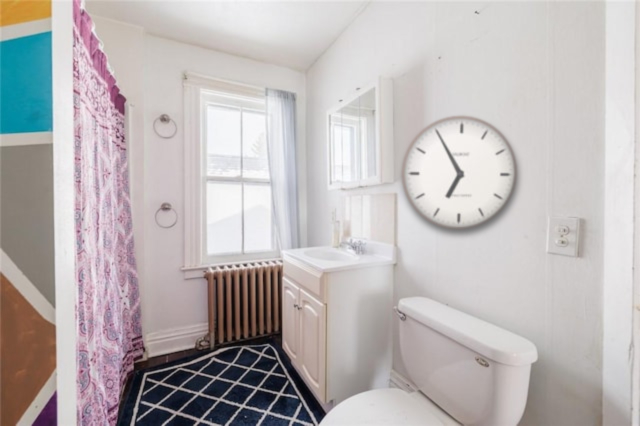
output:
6 h 55 min
